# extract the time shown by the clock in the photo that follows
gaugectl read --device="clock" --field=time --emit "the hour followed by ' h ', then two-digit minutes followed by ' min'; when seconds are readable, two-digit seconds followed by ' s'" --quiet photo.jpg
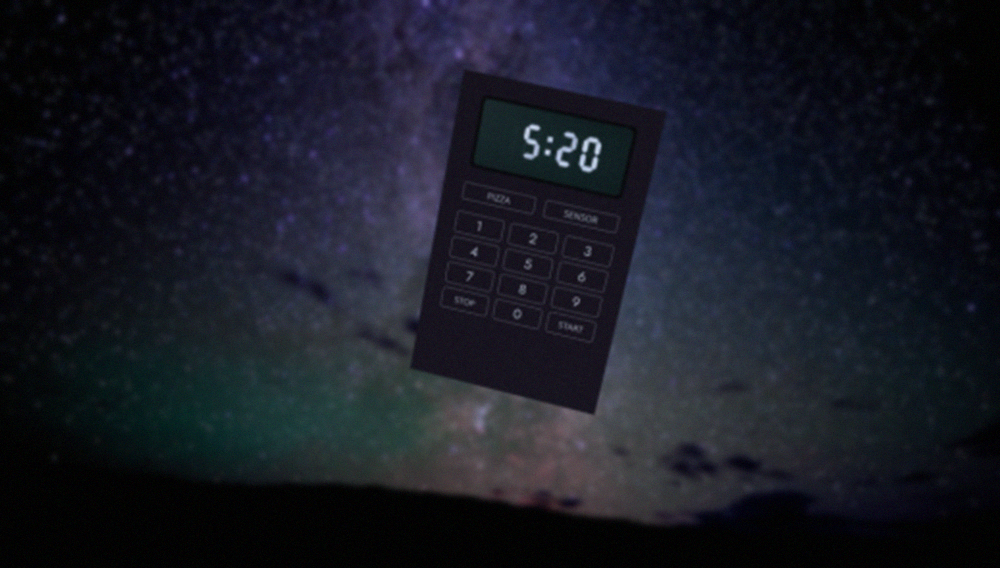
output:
5 h 20 min
